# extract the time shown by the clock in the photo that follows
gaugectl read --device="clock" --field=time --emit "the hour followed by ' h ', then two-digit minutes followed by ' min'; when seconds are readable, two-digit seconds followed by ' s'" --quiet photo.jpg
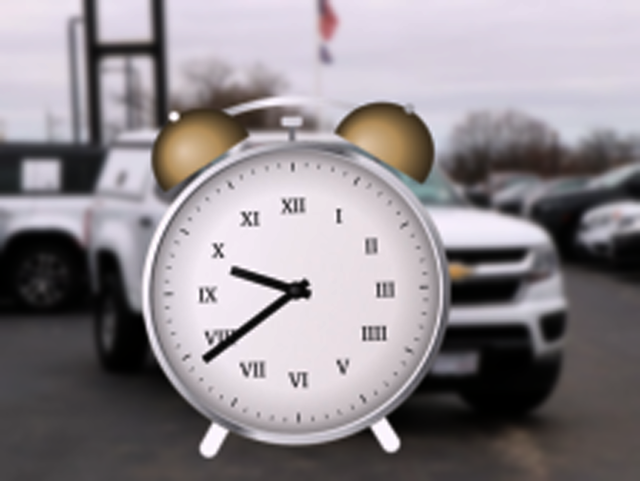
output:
9 h 39 min
